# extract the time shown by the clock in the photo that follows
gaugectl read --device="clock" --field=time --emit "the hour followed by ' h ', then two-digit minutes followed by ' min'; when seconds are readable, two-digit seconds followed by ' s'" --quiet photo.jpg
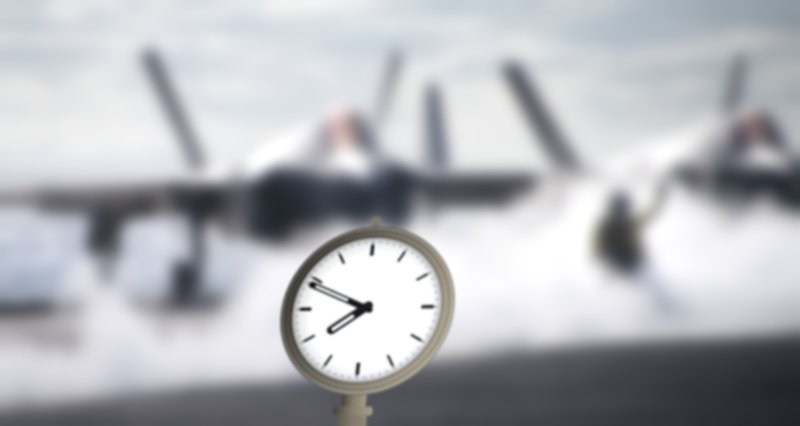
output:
7 h 49 min
